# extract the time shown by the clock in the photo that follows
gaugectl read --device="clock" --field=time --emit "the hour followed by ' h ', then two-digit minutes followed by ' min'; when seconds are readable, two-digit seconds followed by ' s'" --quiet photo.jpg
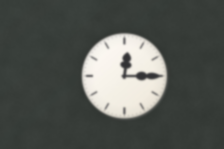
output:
12 h 15 min
